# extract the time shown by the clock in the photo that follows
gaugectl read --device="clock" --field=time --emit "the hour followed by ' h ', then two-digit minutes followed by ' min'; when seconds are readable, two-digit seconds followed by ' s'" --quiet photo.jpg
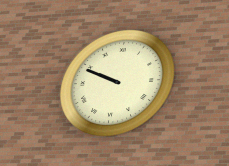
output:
9 h 49 min
